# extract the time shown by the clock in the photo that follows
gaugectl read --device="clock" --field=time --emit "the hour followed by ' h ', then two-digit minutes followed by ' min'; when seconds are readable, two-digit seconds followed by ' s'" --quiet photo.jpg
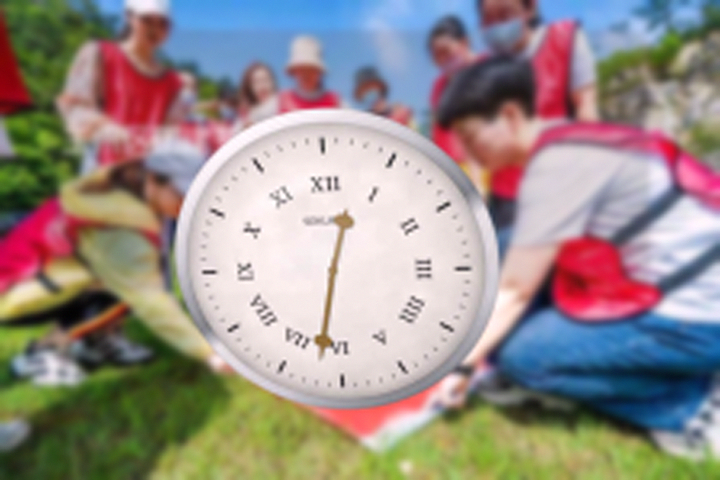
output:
12 h 32 min
